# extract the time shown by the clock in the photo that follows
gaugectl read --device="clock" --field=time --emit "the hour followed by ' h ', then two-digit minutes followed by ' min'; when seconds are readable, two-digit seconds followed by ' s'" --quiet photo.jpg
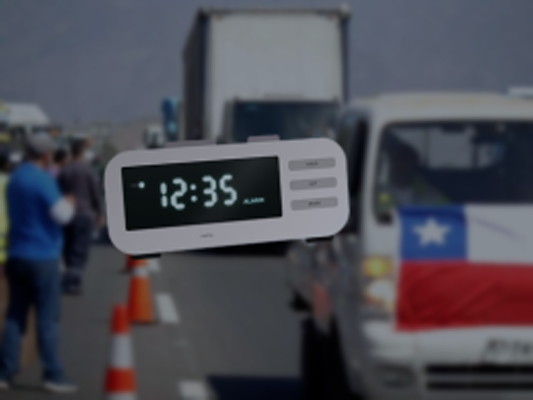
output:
12 h 35 min
